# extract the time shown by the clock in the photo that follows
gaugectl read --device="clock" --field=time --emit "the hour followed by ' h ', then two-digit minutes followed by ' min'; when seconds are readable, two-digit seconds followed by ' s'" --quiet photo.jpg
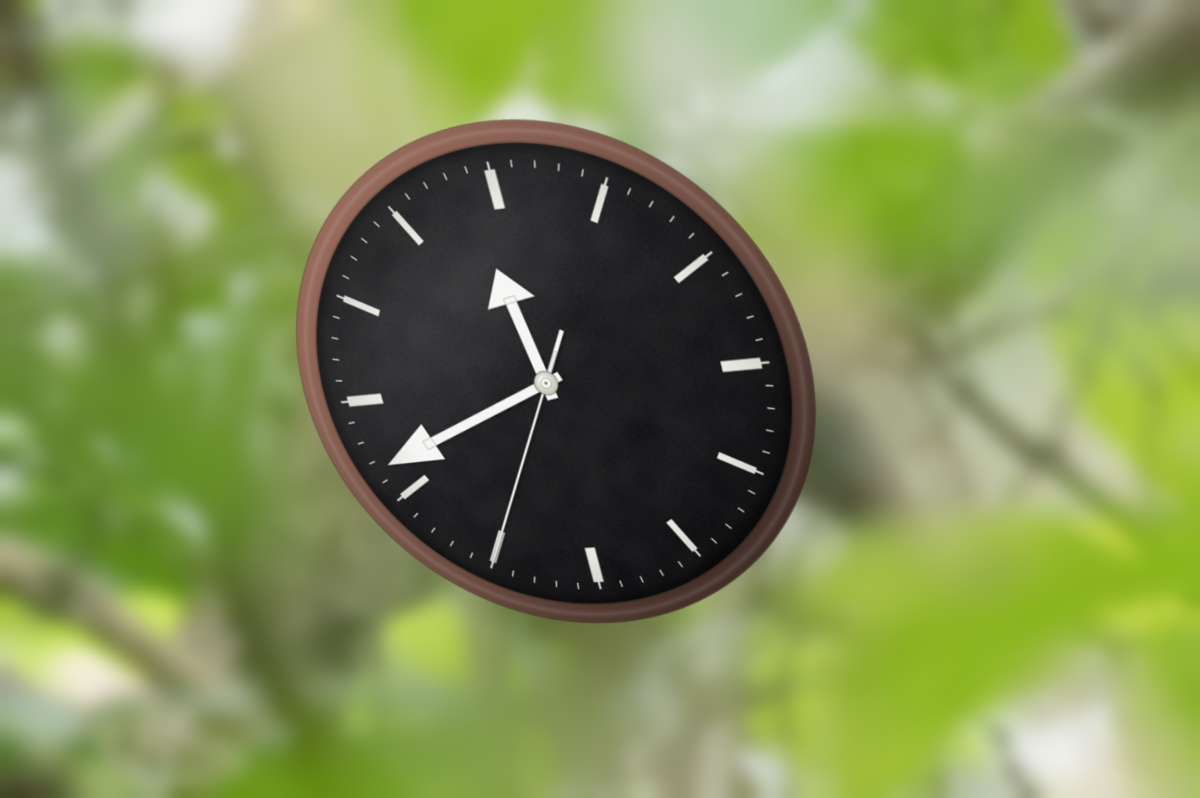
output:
11 h 41 min 35 s
